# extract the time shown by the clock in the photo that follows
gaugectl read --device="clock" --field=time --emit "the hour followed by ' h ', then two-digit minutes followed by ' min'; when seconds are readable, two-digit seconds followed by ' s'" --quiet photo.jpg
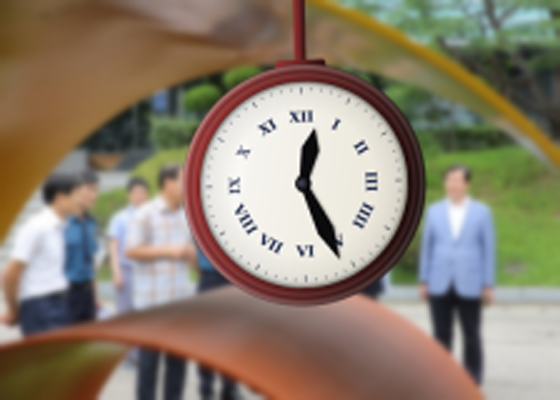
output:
12 h 26 min
